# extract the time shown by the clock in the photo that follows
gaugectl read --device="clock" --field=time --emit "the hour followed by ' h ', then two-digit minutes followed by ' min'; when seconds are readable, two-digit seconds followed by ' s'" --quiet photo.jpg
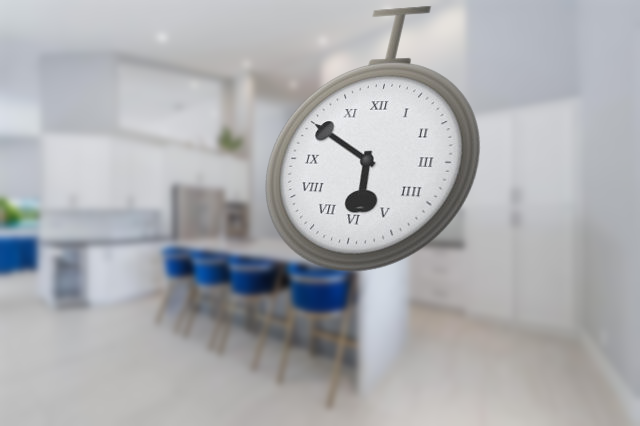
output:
5 h 50 min
